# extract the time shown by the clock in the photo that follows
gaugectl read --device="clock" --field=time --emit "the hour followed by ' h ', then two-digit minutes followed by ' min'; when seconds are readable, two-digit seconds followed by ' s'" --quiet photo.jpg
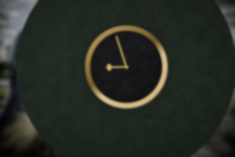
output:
8 h 57 min
